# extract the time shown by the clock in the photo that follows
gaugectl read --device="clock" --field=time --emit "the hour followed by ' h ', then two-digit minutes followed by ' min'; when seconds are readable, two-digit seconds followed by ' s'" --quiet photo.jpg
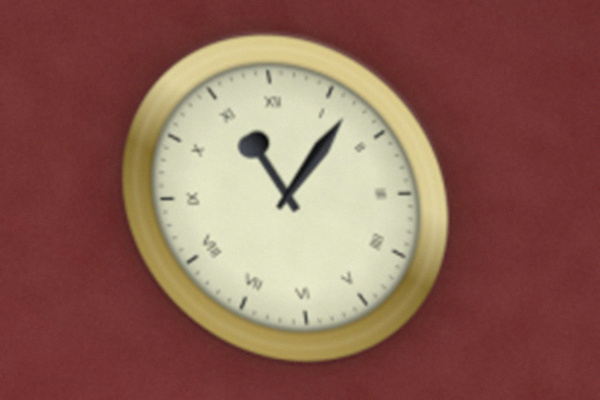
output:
11 h 07 min
